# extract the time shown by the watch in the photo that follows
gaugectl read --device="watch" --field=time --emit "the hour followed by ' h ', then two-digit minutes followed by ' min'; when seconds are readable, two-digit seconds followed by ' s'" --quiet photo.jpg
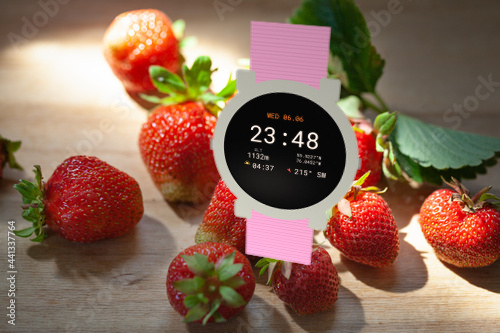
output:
23 h 48 min
